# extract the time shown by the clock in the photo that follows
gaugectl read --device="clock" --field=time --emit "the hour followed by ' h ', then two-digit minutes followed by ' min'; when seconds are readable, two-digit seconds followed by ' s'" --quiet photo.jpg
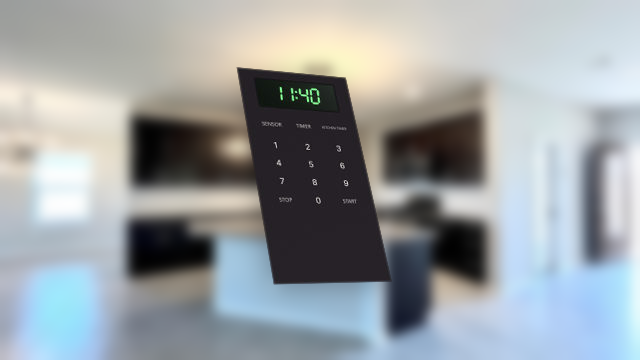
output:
11 h 40 min
